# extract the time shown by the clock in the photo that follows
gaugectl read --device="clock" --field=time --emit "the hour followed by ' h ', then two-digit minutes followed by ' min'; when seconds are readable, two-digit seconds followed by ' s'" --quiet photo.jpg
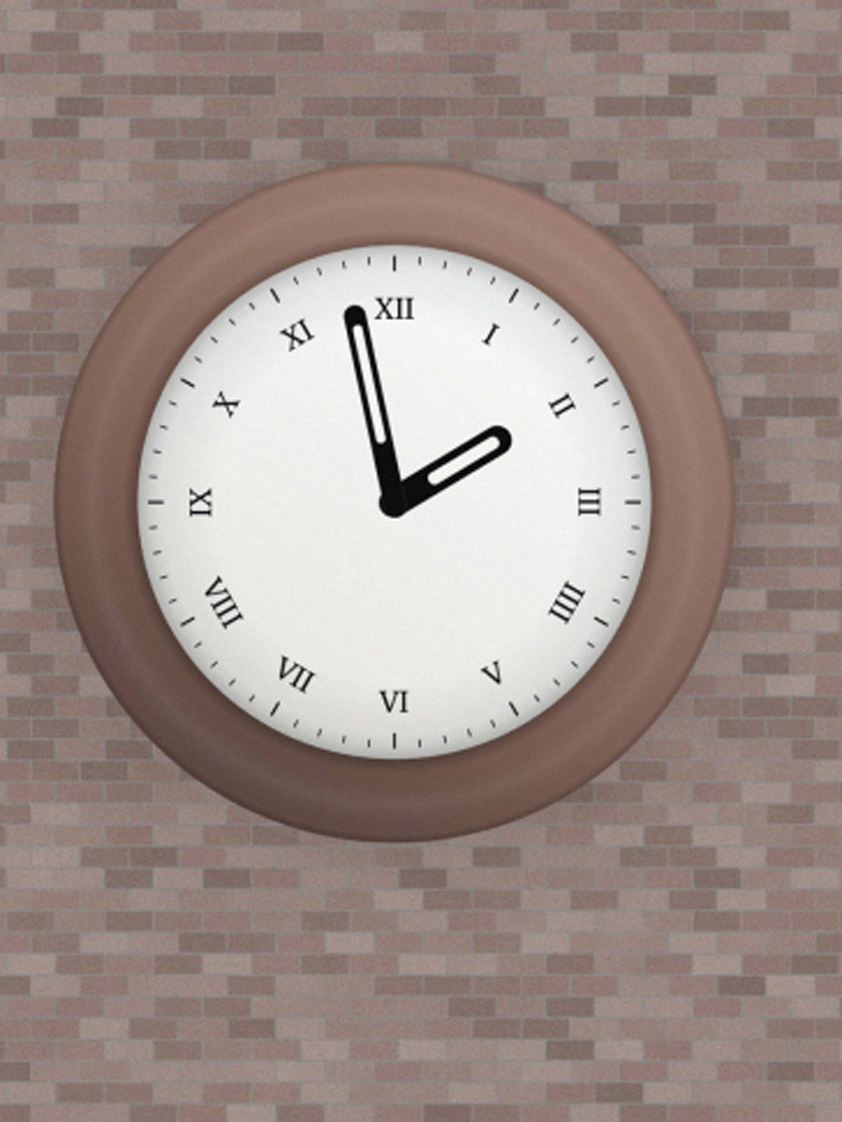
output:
1 h 58 min
